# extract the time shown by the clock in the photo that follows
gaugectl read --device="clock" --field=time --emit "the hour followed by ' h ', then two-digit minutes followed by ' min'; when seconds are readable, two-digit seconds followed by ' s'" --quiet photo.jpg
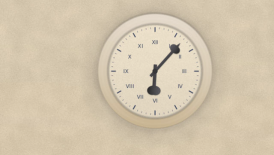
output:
6 h 07 min
